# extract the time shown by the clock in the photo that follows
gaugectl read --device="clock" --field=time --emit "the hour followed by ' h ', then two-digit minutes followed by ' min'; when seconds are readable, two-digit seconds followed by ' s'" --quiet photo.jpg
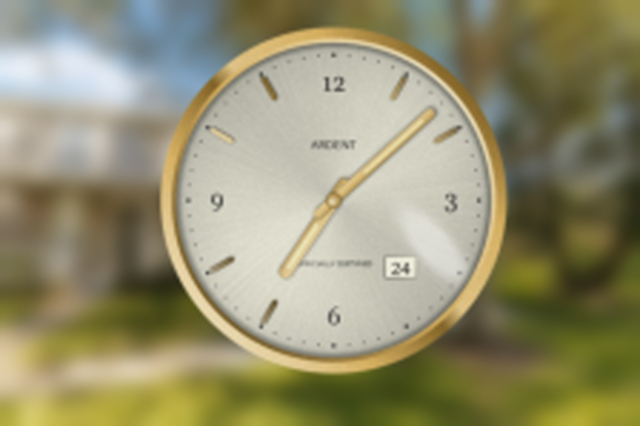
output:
7 h 08 min
